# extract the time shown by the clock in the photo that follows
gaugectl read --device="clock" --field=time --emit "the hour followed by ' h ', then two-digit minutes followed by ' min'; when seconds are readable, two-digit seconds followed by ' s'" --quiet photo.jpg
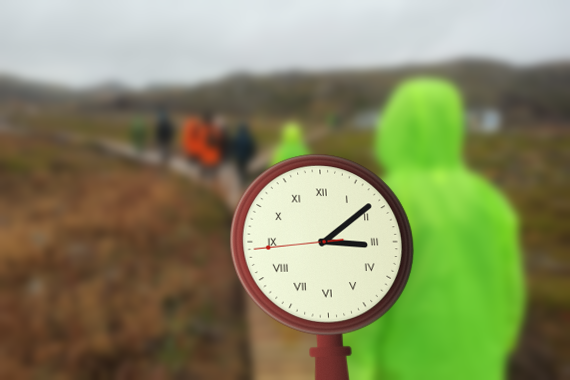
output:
3 h 08 min 44 s
